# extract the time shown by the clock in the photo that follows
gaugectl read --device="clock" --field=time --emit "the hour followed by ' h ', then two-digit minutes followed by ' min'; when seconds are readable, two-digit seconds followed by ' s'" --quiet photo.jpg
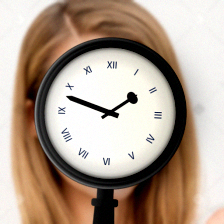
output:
1 h 48 min
